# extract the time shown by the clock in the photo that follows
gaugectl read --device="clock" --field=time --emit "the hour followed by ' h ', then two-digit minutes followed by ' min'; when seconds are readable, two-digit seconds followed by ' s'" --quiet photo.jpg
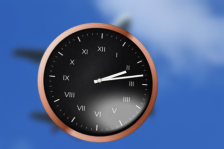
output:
2 h 13 min
